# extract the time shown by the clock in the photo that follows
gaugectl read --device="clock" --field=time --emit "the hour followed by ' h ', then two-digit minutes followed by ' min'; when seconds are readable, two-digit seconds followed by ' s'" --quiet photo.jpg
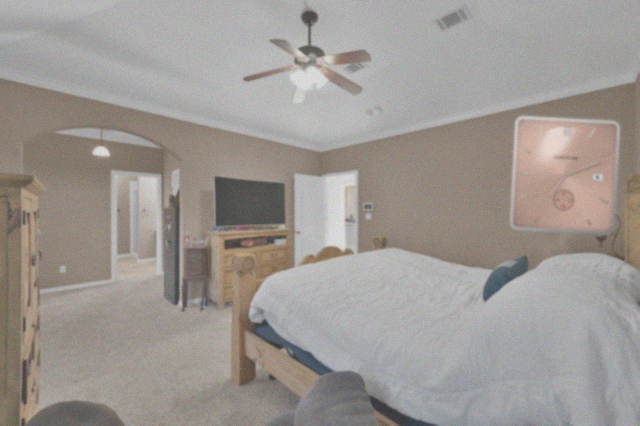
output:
7 h 11 min
